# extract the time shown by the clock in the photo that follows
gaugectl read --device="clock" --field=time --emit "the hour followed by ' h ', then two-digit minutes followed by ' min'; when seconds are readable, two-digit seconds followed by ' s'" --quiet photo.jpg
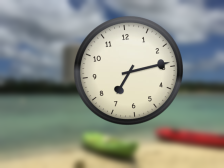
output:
7 h 14 min
